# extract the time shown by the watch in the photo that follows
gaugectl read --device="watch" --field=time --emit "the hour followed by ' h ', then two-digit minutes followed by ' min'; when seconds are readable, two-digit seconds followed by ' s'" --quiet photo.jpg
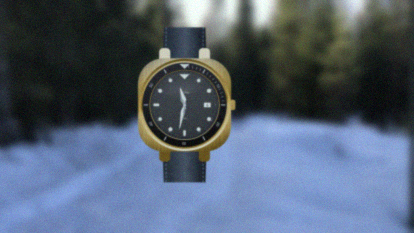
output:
11 h 32 min
